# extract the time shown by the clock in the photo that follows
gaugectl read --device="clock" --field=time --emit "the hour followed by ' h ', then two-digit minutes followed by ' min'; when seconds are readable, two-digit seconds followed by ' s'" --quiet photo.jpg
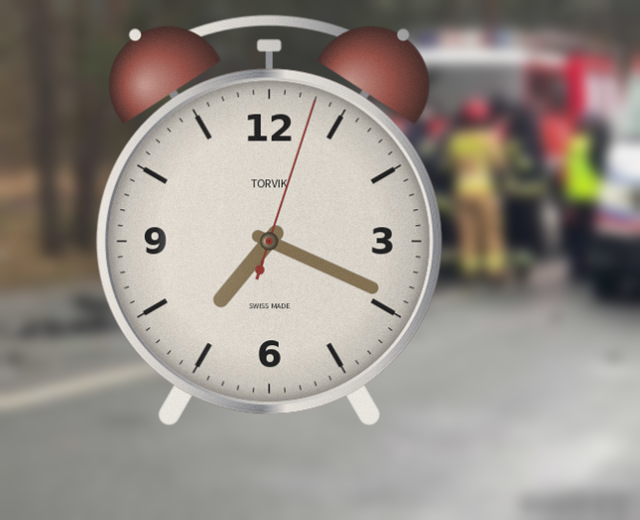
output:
7 h 19 min 03 s
